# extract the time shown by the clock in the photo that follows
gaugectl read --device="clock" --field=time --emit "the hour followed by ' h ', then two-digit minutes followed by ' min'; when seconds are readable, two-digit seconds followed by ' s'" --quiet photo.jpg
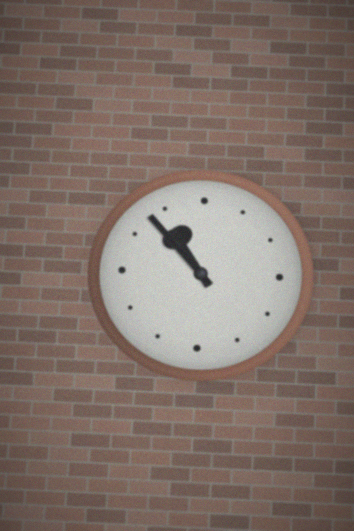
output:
10 h 53 min
